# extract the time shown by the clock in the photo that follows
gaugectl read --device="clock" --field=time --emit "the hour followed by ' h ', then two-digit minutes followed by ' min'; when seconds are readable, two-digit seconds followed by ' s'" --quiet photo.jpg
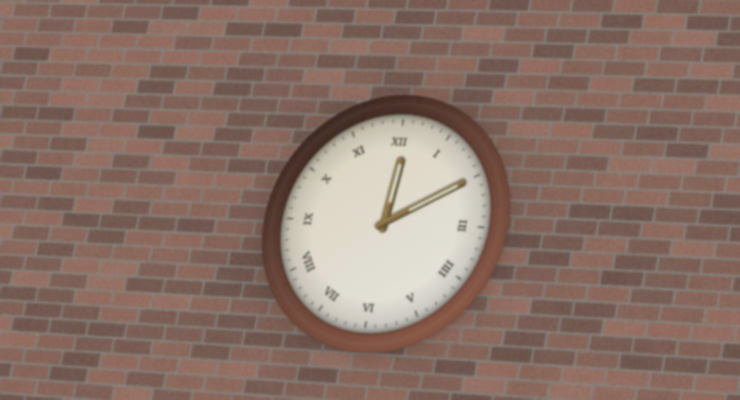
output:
12 h 10 min
